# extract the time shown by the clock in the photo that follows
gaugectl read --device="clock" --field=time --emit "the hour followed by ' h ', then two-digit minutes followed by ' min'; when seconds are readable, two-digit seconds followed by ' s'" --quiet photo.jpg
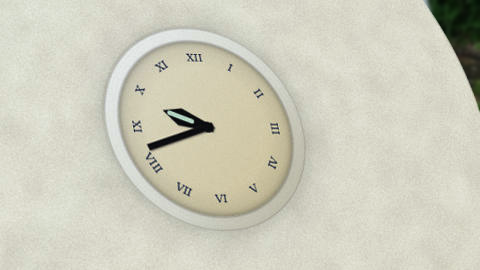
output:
9 h 42 min
